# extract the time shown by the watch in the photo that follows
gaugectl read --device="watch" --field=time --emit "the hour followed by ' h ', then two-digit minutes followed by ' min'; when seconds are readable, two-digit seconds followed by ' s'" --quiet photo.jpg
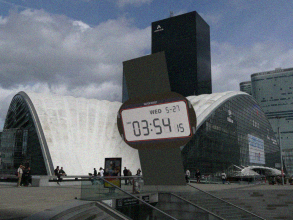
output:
3 h 54 min 15 s
